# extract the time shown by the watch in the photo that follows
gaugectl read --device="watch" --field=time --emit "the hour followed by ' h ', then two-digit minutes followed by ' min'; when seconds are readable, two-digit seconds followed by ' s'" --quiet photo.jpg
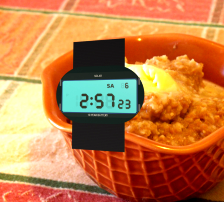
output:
2 h 57 min 23 s
